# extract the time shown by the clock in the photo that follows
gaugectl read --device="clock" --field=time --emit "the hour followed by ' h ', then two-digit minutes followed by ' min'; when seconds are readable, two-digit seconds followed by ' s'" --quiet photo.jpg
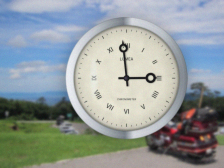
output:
2 h 59 min
